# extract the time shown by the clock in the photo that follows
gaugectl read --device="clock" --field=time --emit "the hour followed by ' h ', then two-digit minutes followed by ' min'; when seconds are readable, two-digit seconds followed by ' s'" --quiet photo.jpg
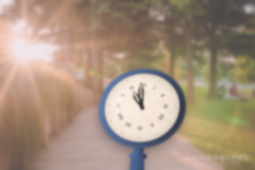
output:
10 h 59 min
